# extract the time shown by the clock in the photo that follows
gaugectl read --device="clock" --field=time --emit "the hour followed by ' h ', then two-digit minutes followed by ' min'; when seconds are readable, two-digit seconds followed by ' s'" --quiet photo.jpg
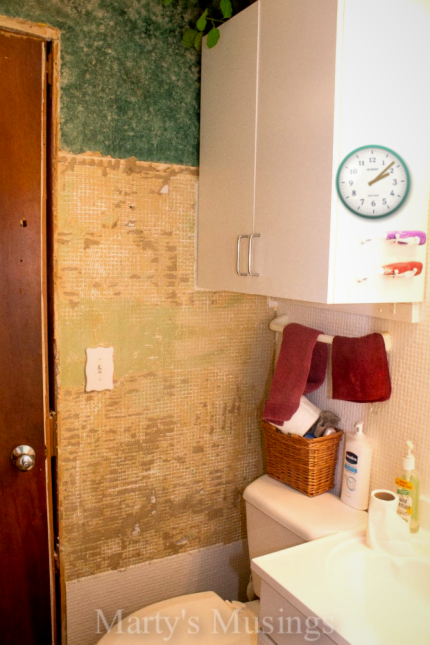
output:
2 h 08 min
